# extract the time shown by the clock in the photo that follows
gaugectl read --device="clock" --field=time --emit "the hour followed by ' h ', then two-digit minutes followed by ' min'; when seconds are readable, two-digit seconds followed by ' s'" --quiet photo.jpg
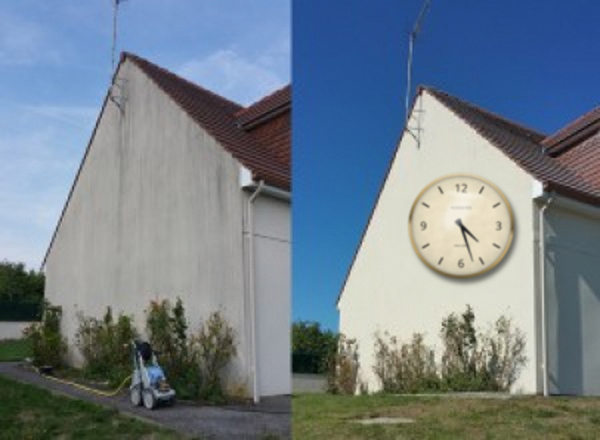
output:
4 h 27 min
